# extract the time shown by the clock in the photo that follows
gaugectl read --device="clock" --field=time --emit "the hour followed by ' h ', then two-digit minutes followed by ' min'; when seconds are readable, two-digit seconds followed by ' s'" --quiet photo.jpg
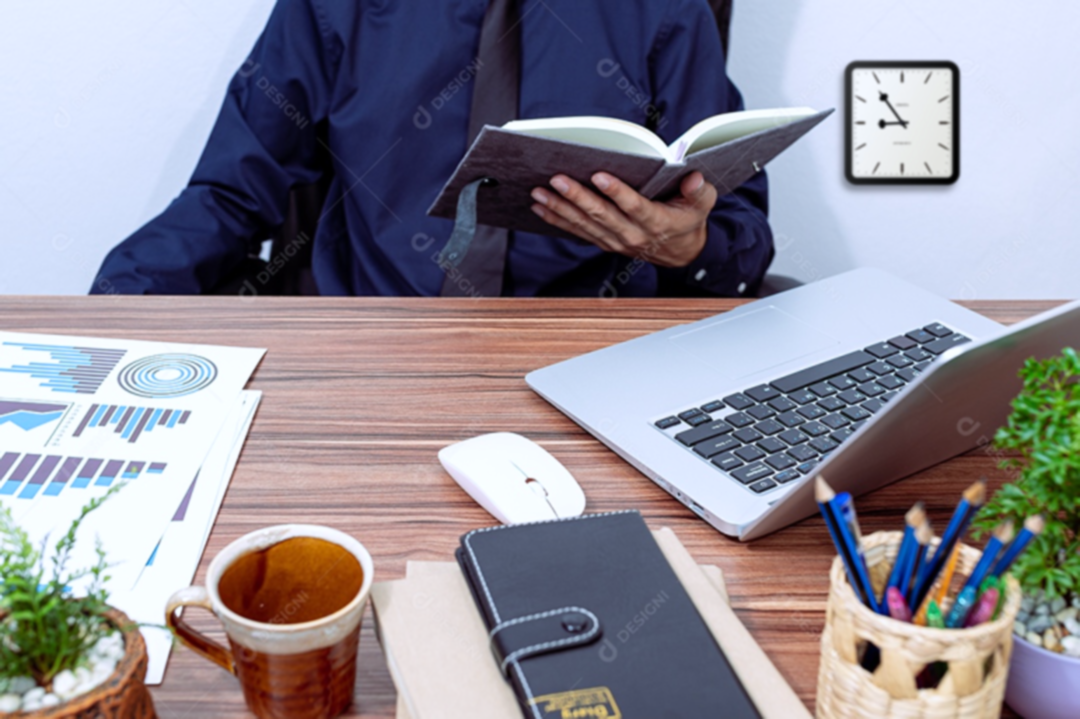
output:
8 h 54 min
